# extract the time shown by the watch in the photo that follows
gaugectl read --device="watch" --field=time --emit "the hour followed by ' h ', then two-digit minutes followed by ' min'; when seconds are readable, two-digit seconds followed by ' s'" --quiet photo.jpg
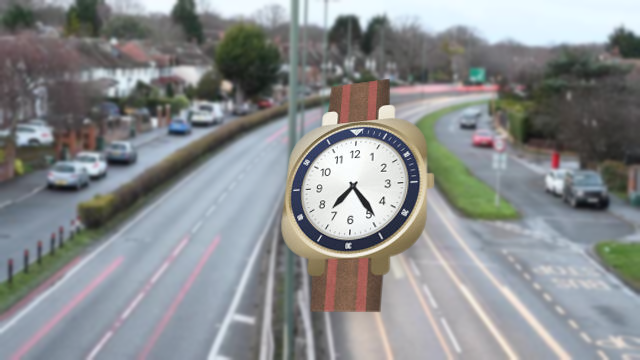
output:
7 h 24 min
